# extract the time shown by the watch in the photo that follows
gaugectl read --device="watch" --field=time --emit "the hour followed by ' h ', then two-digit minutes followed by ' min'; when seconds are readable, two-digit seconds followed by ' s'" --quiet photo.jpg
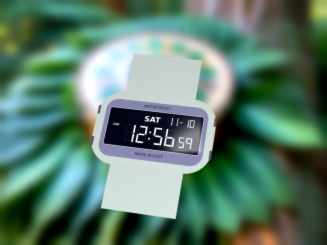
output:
12 h 56 min 59 s
